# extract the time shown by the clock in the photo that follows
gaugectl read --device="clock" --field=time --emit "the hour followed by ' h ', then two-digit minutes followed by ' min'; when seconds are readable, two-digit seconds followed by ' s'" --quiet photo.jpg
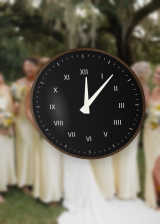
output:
12 h 07 min
